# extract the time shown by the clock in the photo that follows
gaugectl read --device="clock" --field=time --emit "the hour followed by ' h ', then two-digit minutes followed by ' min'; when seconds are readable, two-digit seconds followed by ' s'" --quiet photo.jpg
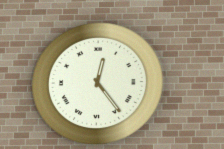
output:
12 h 24 min
